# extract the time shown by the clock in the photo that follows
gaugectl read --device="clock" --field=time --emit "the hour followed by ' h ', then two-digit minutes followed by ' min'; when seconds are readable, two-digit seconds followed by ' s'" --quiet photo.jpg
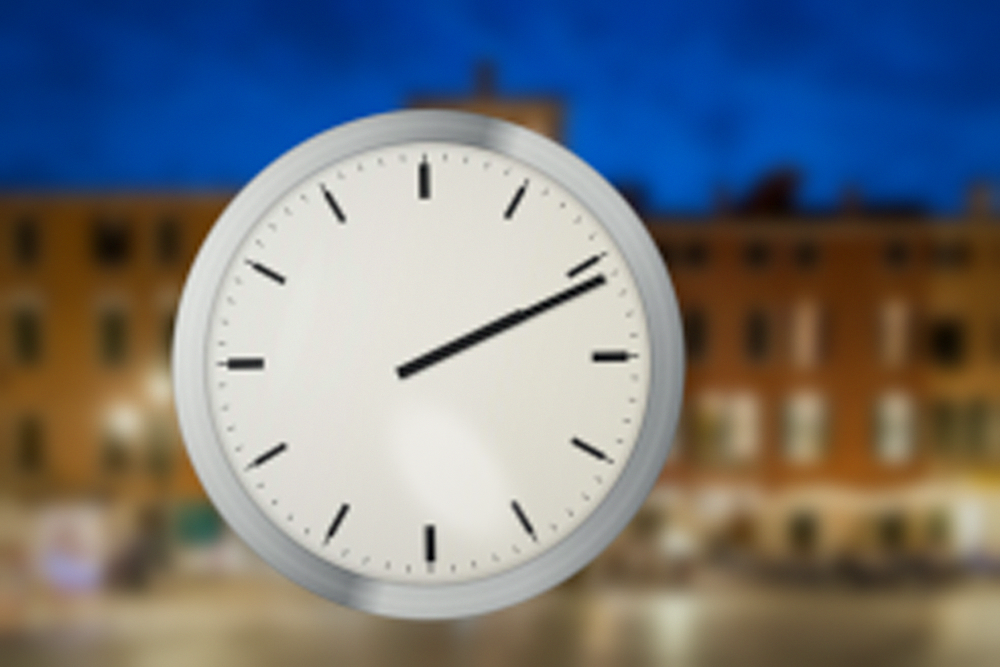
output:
2 h 11 min
